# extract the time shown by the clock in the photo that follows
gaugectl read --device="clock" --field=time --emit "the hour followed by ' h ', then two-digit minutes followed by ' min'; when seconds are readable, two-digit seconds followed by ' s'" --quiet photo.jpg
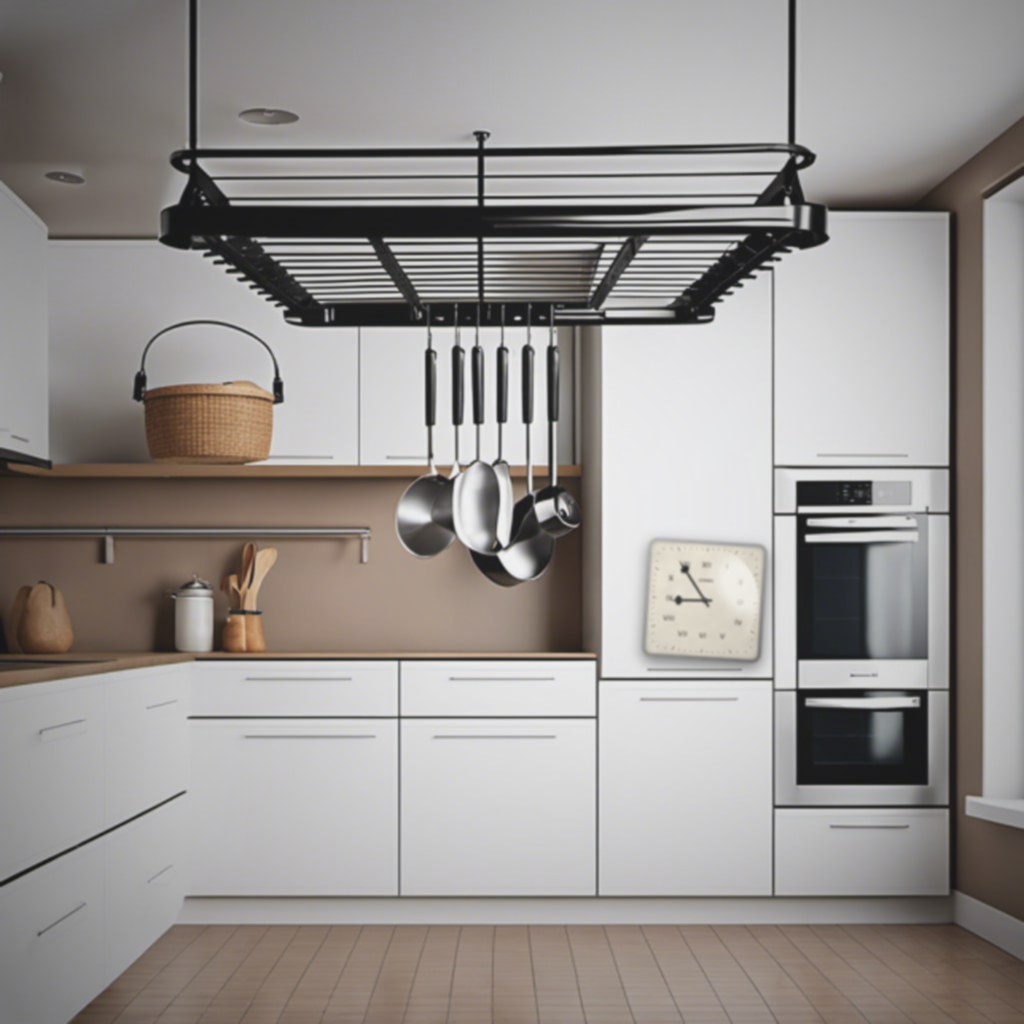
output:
8 h 54 min
